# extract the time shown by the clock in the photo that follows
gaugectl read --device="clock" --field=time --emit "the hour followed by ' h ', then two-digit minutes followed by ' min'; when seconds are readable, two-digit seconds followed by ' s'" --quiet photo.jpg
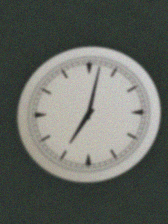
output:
7 h 02 min
